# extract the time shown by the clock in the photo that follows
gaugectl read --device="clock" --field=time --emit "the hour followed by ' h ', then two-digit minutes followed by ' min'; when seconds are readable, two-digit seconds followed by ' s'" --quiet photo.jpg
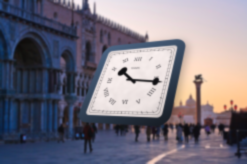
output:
10 h 16 min
